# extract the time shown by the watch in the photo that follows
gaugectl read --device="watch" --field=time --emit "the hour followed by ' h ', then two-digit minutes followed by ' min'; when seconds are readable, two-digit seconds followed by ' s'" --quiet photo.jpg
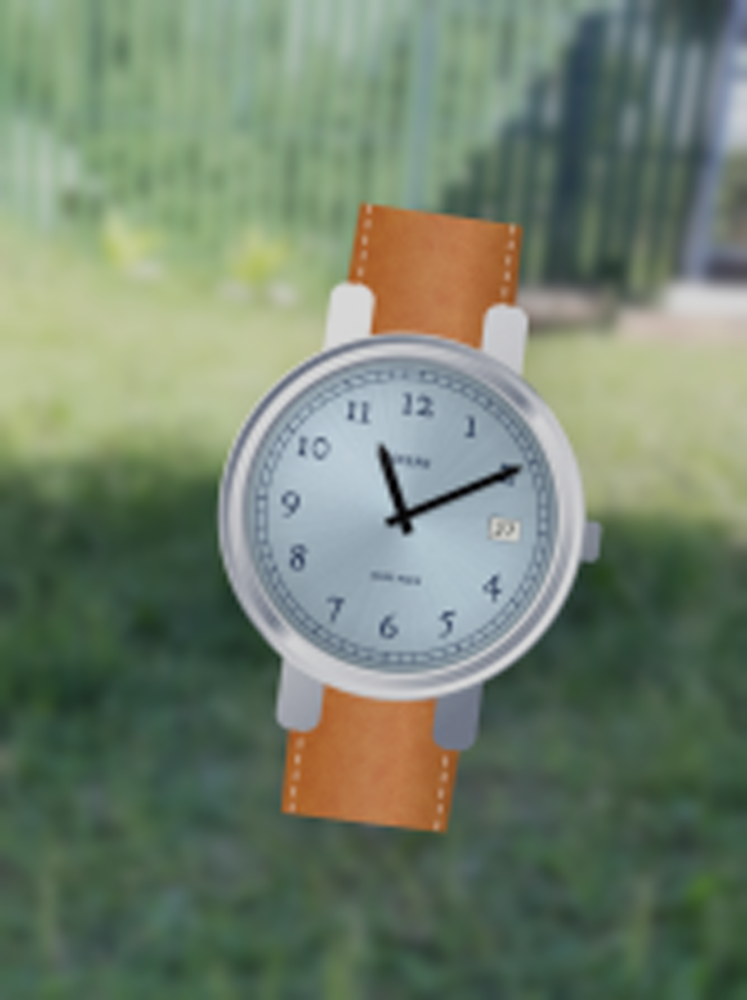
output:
11 h 10 min
